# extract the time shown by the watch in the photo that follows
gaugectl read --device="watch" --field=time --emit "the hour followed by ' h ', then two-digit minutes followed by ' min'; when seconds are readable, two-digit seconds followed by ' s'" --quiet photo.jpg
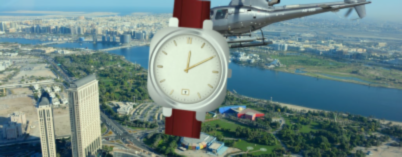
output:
12 h 10 min
